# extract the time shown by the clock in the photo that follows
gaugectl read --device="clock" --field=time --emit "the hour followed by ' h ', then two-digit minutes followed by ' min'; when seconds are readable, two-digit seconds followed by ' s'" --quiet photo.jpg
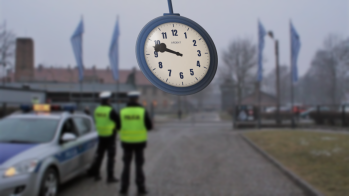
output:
9 h 48 min
